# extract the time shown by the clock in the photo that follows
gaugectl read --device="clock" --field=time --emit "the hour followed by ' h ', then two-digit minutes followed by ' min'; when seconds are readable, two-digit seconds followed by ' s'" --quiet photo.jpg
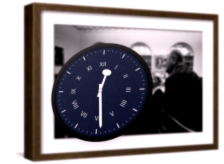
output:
12 h 29 min
